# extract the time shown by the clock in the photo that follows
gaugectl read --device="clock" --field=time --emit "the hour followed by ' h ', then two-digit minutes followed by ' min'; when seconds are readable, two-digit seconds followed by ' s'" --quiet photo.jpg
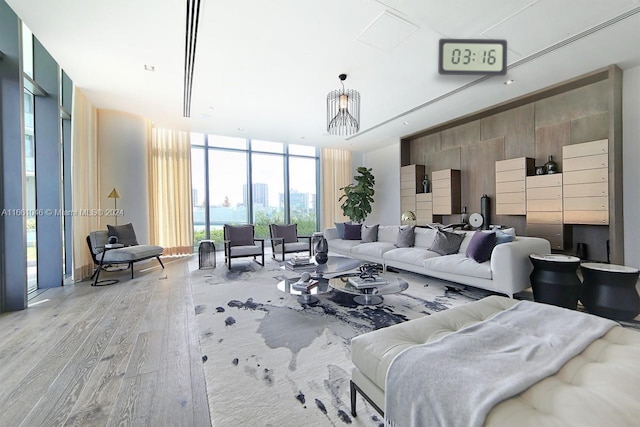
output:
3 h 16 min
